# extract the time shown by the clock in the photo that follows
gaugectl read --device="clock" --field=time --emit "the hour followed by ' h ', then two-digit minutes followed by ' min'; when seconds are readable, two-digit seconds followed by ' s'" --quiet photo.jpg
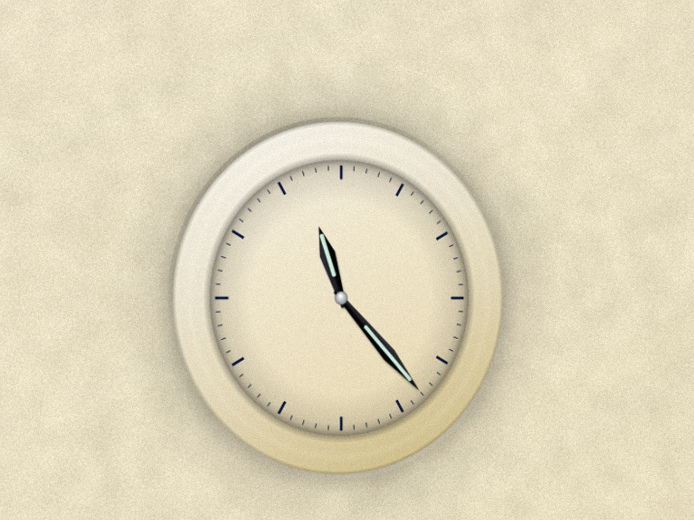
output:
11 h 23 min
